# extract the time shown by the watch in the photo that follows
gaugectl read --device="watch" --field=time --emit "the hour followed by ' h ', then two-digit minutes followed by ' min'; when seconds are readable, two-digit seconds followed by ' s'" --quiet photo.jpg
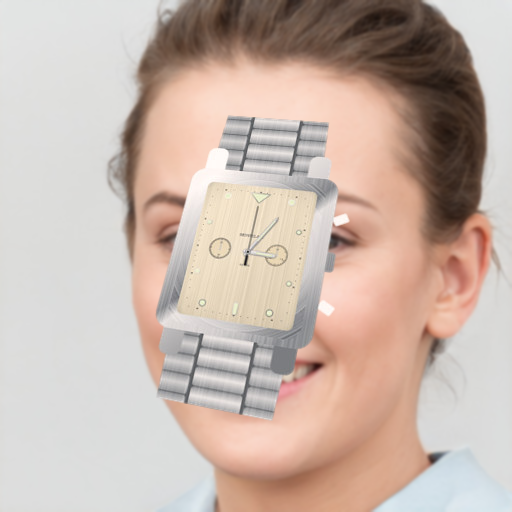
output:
3 h 05 min
